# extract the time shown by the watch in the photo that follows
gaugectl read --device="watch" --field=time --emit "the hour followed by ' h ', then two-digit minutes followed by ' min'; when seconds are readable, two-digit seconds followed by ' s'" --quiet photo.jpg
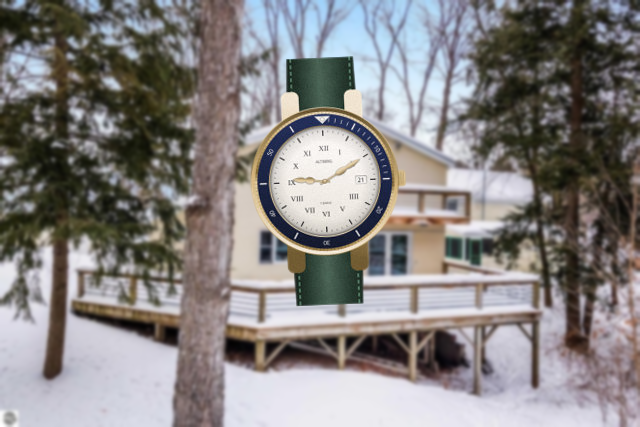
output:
9 h 10 min
